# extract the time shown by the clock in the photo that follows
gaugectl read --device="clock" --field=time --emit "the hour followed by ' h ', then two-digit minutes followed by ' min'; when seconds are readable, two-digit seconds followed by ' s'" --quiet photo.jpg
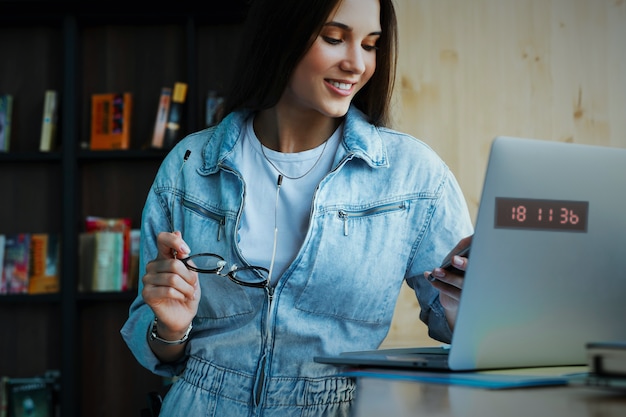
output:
18 h 11 min 36 s
